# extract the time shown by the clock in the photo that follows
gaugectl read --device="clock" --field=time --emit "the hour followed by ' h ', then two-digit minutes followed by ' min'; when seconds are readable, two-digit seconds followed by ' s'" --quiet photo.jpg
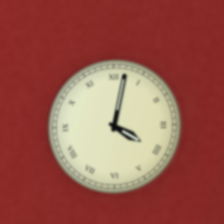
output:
4 h 02 min
